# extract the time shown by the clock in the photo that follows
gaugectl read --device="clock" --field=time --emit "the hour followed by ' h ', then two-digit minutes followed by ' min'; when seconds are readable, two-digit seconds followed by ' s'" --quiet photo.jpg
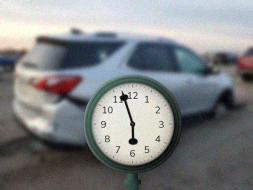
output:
5 h 57 min
